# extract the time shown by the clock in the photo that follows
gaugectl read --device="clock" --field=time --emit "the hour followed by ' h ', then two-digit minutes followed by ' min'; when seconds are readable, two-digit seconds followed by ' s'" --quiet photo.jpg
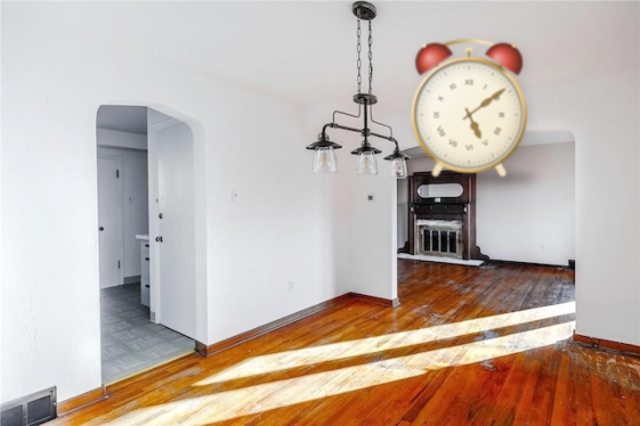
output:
5 h 09 min
